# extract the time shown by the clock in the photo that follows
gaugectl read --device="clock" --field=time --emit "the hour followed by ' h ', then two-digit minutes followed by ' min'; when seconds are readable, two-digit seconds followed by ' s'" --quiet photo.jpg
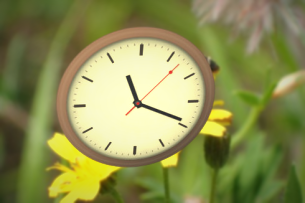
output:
11 h 19 min 07 s
